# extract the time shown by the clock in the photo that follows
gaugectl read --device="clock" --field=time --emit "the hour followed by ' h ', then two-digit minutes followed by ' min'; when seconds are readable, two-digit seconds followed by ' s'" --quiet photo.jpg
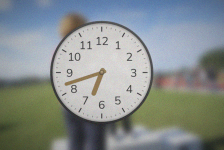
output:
6 h 42 min
